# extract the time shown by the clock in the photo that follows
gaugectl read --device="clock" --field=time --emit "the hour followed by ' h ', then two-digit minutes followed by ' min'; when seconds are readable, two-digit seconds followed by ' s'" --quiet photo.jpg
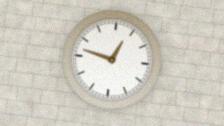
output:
12 h 47 min
